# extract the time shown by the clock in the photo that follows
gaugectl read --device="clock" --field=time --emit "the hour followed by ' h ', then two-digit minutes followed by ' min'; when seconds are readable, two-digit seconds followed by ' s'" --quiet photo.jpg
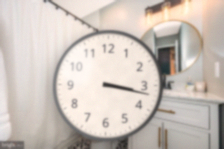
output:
3 h 17 min
